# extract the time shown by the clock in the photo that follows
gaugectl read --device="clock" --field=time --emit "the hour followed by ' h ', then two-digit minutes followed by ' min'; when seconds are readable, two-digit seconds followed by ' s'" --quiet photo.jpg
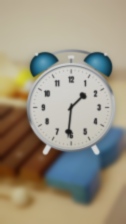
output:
1 h 31 min
